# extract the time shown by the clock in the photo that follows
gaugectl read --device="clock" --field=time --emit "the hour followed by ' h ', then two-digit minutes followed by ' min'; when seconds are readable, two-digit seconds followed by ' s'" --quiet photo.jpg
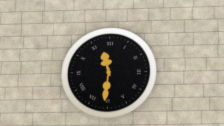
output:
11 h 31 min
